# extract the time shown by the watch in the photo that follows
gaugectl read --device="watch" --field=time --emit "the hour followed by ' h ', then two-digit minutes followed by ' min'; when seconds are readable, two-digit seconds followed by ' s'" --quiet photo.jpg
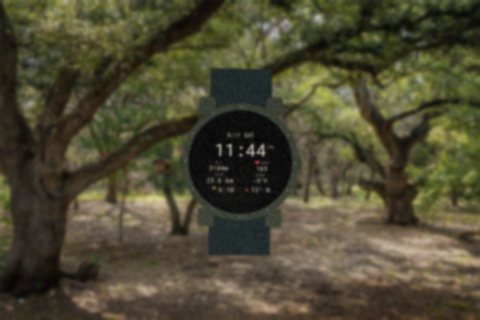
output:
11 h 44 min
